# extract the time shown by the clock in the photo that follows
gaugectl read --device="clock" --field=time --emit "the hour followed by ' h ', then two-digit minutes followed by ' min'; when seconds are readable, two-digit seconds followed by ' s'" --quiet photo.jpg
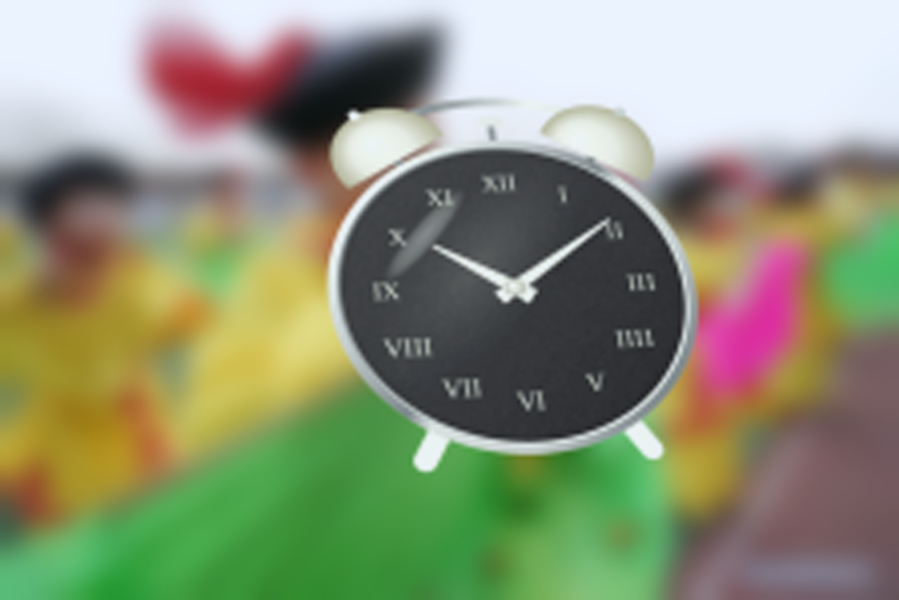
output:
10 h 09 min
